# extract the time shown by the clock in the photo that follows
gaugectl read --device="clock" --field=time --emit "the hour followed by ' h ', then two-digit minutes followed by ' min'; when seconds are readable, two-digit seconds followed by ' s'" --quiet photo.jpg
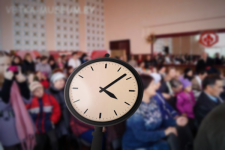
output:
4 h 08 min
